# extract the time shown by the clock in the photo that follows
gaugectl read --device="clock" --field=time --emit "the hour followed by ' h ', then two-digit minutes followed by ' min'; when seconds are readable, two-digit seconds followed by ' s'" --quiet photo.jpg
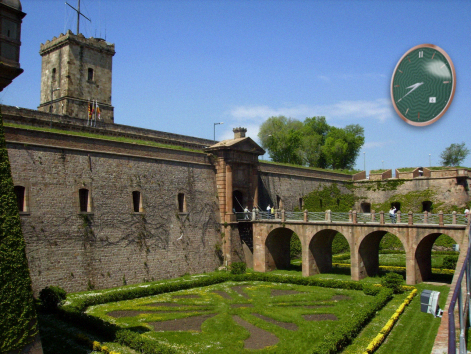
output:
8 h 40 min
